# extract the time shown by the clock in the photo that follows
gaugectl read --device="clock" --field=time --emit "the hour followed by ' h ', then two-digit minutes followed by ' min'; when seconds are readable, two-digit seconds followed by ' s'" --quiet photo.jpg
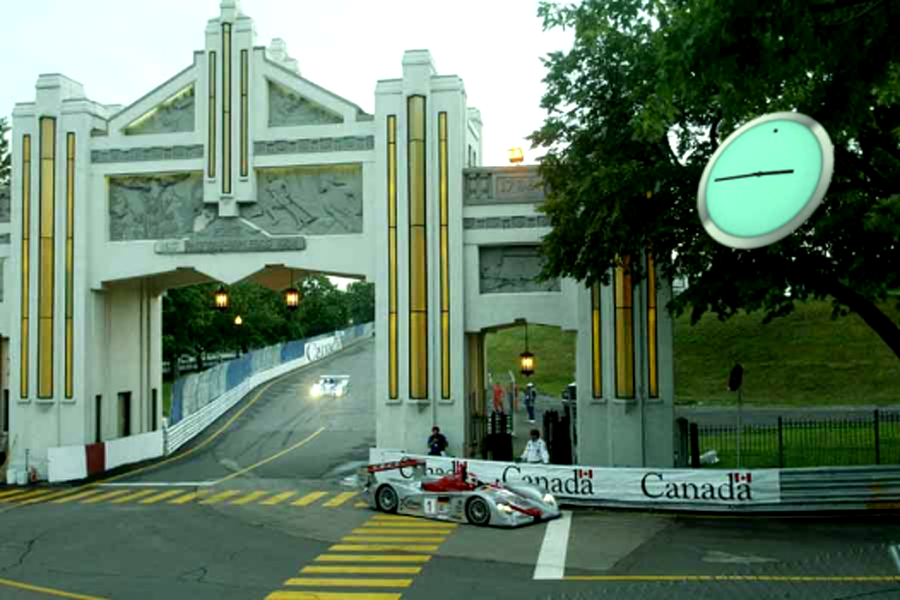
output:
2 h 43 min
